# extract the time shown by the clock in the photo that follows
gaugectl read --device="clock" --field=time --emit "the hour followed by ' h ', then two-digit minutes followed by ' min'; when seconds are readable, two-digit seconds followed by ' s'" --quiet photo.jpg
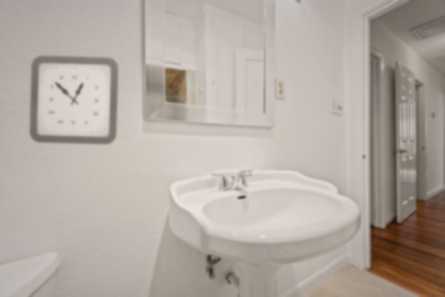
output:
12 h 52 min
